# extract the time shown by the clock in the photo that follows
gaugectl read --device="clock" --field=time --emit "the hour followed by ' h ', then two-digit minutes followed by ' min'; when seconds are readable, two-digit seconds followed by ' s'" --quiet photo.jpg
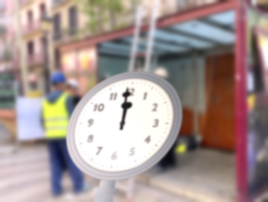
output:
11 h 59 min
